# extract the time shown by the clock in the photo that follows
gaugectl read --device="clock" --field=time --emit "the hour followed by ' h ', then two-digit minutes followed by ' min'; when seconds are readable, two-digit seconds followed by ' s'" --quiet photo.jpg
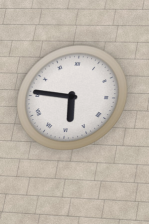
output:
5 h 46 min
